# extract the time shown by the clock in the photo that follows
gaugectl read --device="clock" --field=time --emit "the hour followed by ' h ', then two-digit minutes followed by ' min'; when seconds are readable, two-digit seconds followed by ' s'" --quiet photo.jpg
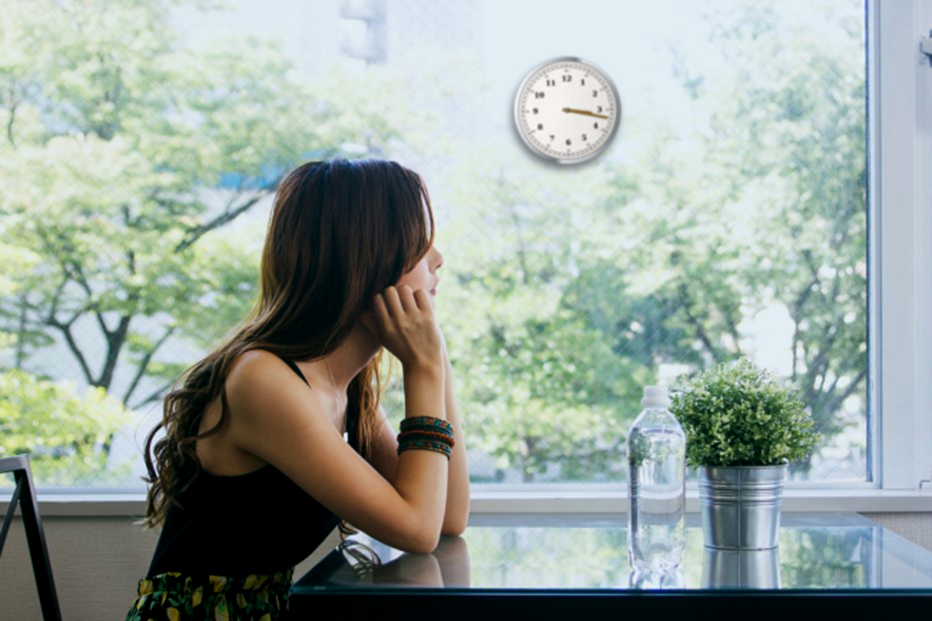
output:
3 h 17 min
